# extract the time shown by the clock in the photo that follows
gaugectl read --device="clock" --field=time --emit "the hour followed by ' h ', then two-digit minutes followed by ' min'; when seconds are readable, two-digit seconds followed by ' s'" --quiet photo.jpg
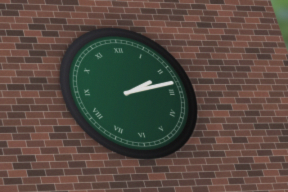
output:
2 h 13 min
